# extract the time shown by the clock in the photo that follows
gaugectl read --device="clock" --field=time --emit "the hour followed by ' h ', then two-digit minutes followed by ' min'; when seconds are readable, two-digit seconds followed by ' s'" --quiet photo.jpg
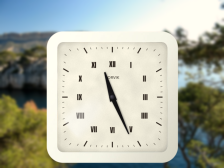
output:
11 h 26 min
